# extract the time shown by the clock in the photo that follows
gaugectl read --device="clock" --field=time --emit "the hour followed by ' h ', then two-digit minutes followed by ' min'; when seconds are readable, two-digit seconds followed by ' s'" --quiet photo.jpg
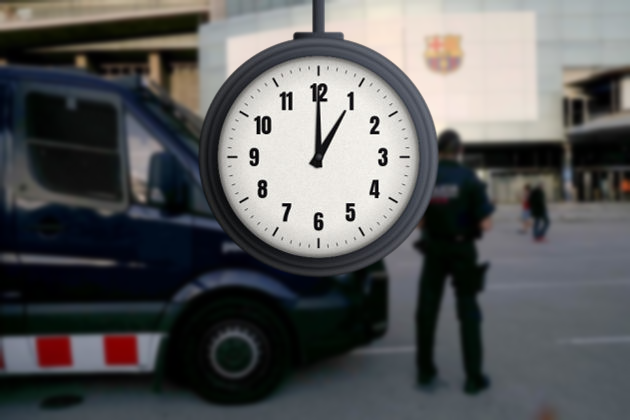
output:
1 h 00 min
